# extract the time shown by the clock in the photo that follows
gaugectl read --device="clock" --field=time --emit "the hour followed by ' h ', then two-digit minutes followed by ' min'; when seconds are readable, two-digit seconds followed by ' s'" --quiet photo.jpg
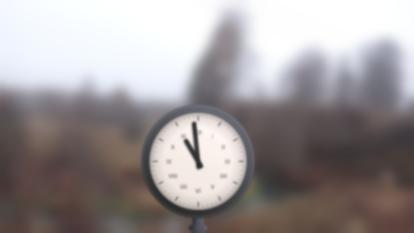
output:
10 h 59 min
